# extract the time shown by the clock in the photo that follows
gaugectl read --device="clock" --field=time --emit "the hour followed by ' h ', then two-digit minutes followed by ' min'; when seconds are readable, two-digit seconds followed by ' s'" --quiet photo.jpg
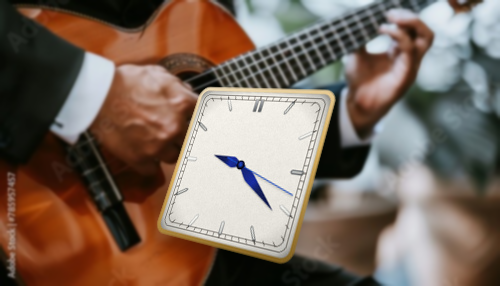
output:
9 h 21 min 18 s
